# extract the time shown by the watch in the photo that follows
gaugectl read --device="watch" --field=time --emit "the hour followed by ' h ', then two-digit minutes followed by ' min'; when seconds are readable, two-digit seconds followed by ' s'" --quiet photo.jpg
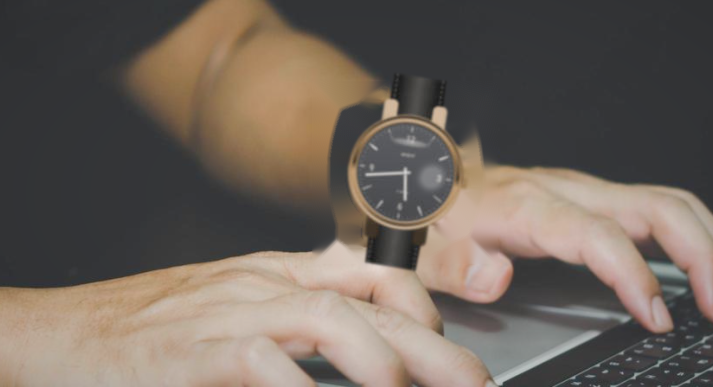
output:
5 h 43 min
